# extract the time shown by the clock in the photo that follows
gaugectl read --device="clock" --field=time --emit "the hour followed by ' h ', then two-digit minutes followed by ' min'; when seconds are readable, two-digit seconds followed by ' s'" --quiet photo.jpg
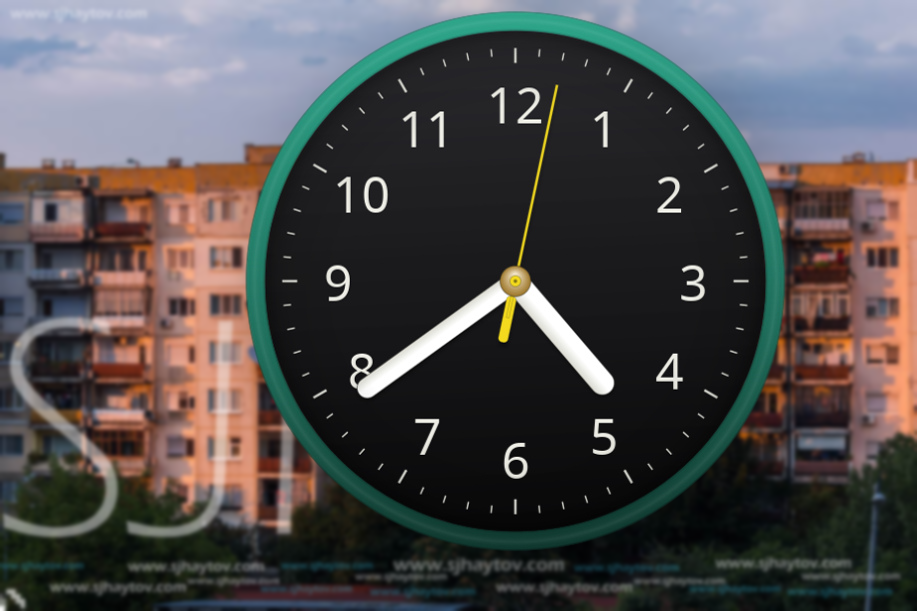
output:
4 h 39 min 02 s
